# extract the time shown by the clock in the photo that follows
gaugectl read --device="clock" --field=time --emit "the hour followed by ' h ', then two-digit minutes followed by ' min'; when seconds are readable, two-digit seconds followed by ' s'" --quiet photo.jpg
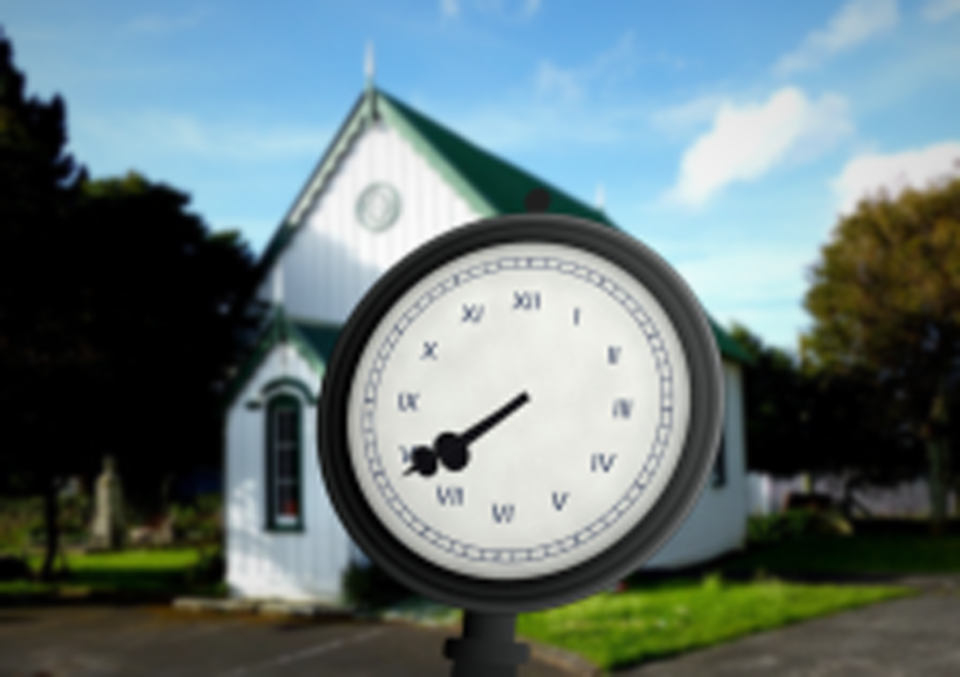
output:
7 h 39 min
